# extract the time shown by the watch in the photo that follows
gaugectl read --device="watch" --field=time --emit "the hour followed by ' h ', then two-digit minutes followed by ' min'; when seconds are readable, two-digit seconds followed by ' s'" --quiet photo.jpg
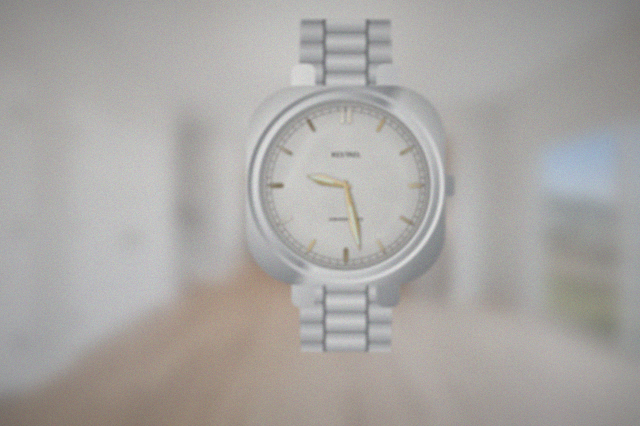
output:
9 h 28 min
